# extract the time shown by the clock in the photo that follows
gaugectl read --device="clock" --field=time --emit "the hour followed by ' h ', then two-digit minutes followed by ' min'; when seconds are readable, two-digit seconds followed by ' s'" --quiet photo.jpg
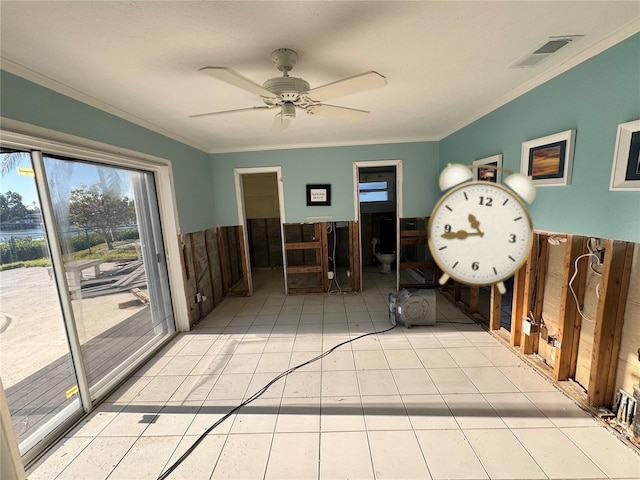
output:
10 h 43 min
